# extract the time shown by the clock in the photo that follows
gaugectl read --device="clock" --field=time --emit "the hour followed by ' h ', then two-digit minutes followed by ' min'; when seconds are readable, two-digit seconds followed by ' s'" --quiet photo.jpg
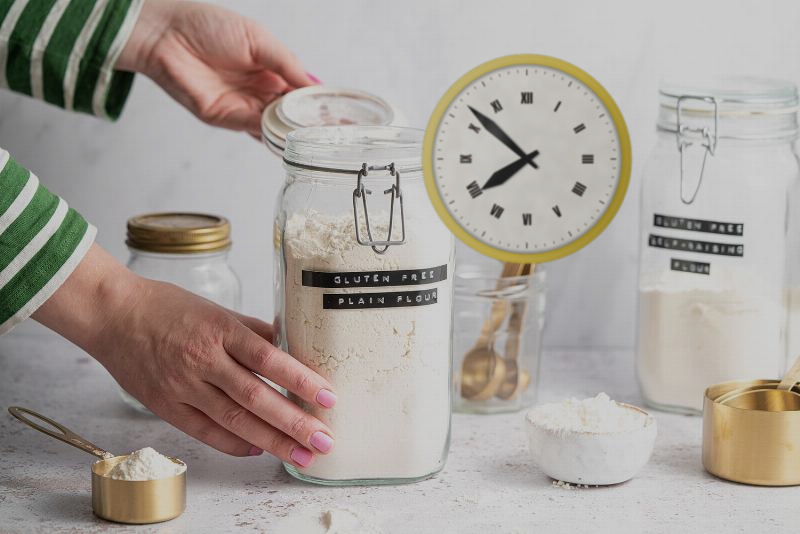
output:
7 h 52 min
